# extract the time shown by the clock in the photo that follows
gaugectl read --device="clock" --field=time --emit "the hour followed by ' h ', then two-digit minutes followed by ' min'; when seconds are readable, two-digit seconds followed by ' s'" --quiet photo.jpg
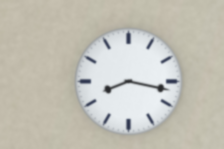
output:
8 h 17 min
